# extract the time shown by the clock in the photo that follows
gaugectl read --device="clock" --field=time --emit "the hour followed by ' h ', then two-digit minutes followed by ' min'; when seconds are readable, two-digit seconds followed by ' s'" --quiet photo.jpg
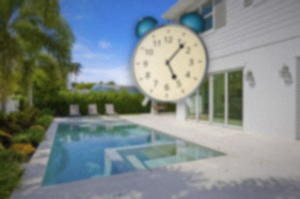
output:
5 h 07 min
